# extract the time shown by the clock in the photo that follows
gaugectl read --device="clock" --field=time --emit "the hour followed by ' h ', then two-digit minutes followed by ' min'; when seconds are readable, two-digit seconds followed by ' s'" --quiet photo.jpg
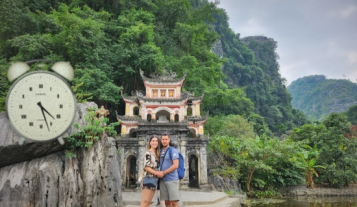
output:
4 h 27 min
